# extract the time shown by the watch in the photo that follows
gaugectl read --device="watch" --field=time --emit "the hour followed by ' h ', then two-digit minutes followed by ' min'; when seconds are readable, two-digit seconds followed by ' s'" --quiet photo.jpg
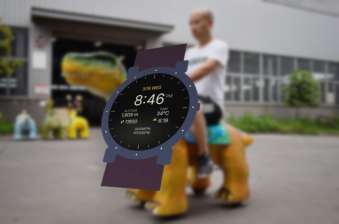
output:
8 h 46 min
